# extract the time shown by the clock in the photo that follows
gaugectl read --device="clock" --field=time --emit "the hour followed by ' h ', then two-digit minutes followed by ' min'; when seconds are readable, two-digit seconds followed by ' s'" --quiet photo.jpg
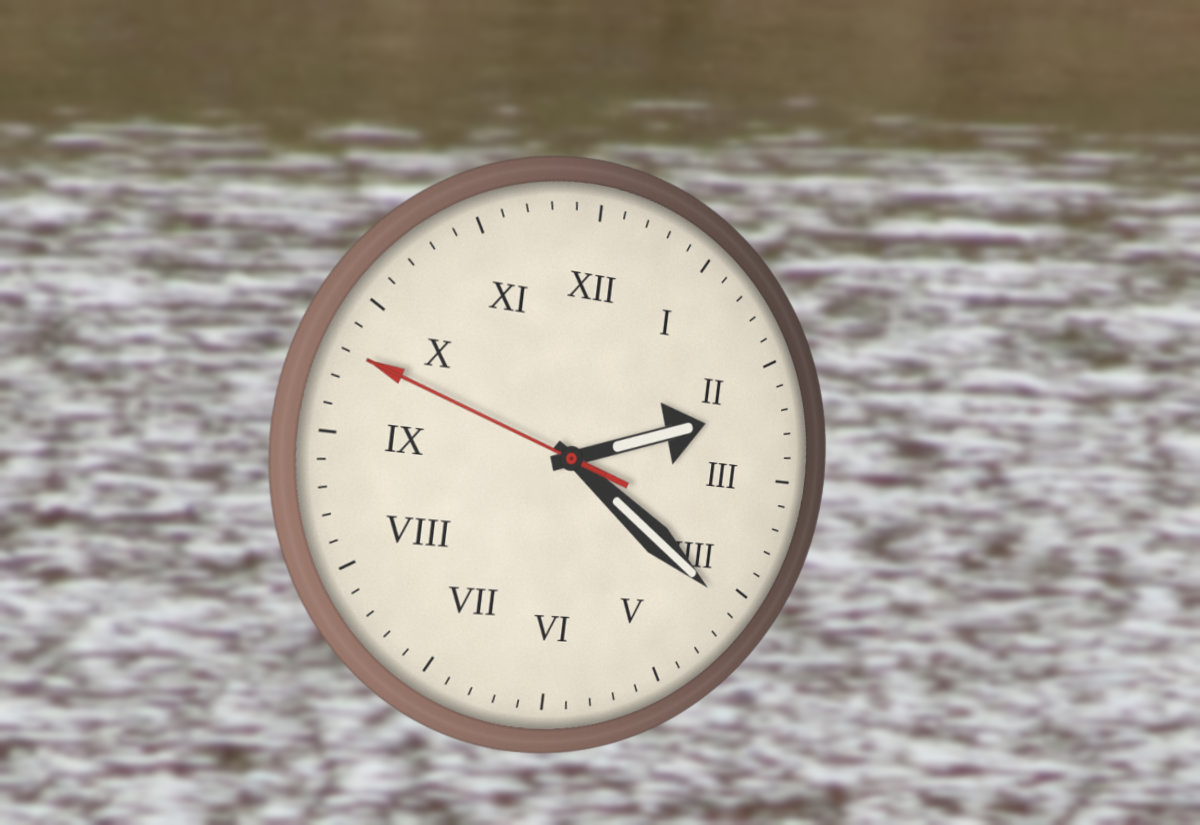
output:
2 h 20 min 48 s
